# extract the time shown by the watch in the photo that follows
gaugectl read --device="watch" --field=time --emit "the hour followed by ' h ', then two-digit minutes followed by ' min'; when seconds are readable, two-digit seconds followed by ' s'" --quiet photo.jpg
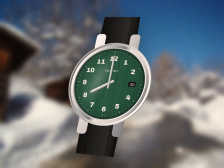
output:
8 h 00 min
